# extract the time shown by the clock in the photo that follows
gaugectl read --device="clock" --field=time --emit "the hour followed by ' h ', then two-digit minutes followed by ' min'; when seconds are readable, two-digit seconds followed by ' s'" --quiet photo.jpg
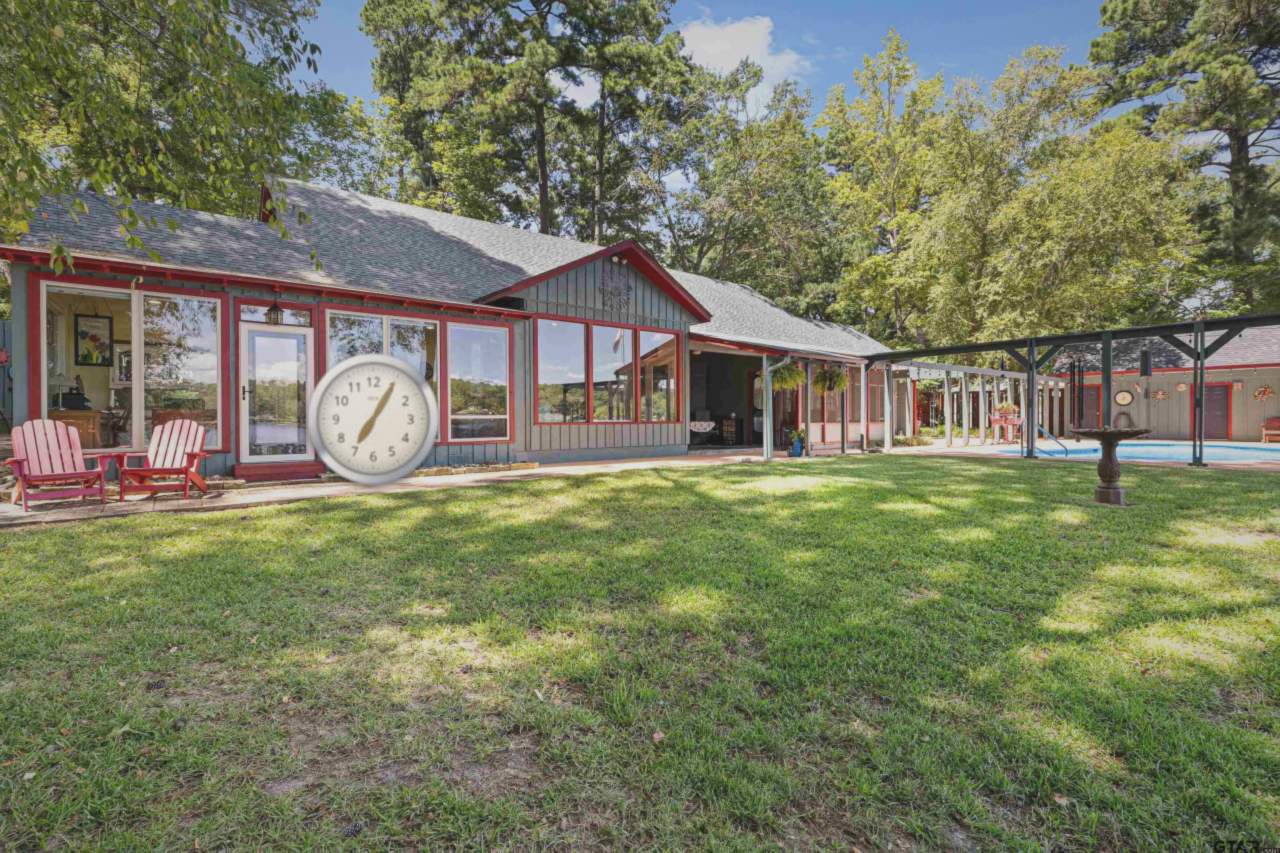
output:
7 h 05 min
